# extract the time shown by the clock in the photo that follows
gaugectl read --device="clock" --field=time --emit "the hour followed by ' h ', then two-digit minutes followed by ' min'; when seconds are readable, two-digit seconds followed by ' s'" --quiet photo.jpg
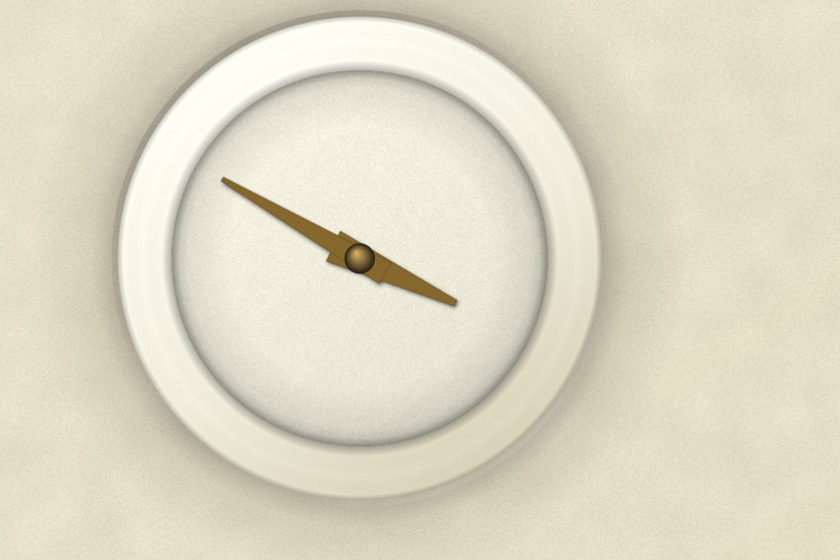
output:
3 h 50 min
